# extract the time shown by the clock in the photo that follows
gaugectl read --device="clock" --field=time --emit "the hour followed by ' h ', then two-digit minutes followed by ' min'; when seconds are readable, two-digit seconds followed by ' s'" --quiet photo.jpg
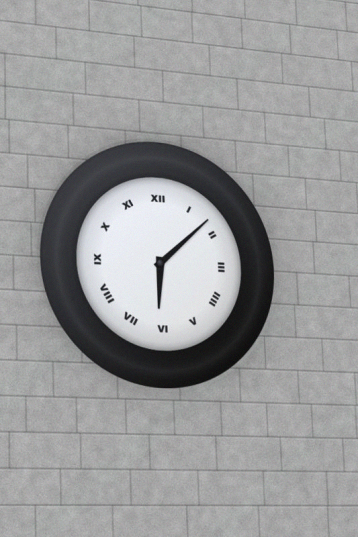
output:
6 h 08 min
